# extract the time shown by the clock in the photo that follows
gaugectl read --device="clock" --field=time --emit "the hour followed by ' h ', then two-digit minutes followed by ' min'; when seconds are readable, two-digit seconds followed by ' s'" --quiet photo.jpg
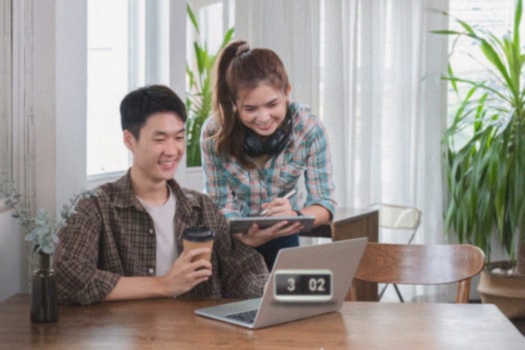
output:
3 h 02 min
